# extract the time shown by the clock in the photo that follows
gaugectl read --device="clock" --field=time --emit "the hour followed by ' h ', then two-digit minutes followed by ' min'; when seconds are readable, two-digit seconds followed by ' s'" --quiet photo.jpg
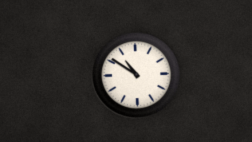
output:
10 h 51 min
